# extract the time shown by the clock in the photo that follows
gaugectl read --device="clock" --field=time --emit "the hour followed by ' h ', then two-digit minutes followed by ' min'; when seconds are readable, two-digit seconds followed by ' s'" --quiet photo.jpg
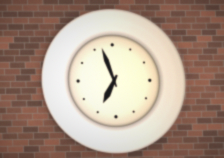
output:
6 h 57 min
